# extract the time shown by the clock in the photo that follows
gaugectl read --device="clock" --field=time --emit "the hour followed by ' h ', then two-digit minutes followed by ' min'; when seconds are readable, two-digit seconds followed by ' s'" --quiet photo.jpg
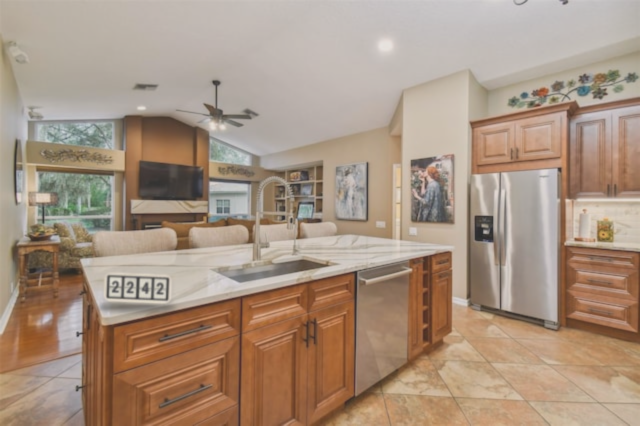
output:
22 h 42 min
